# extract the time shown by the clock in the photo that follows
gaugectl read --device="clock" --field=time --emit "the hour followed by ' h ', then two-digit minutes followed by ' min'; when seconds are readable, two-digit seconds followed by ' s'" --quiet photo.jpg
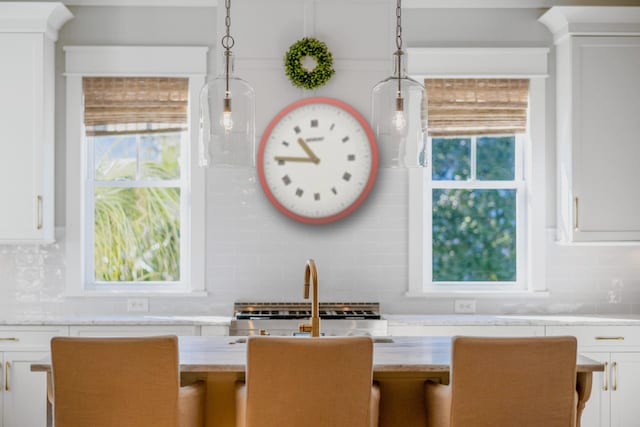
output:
10 h 46 min
